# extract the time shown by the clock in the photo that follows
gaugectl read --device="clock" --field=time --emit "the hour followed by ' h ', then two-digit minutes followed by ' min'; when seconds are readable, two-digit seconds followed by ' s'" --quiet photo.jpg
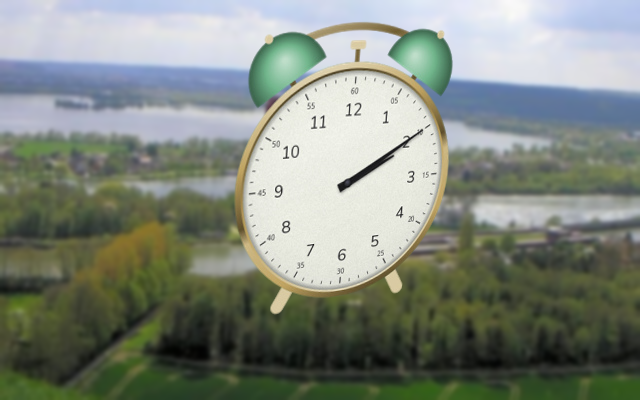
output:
2 h 10 min
